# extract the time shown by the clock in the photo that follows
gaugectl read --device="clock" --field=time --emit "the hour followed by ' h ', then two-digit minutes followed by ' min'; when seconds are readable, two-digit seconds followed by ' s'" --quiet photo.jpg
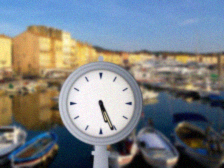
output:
5 h 26 min
